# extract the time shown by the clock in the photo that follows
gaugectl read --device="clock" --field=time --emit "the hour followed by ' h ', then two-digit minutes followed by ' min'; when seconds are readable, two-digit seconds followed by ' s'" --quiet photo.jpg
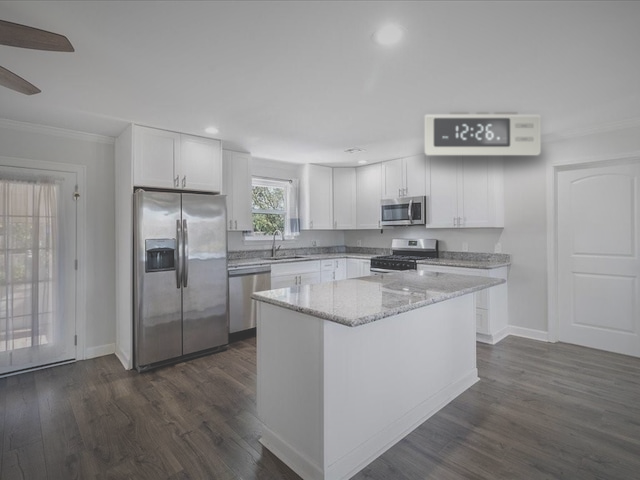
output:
12 h 26 min
